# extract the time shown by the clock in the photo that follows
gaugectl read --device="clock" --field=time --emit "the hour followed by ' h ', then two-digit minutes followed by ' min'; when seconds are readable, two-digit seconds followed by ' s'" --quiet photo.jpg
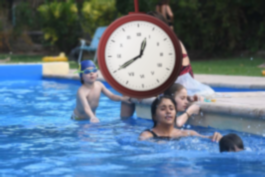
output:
12 h 40 min
